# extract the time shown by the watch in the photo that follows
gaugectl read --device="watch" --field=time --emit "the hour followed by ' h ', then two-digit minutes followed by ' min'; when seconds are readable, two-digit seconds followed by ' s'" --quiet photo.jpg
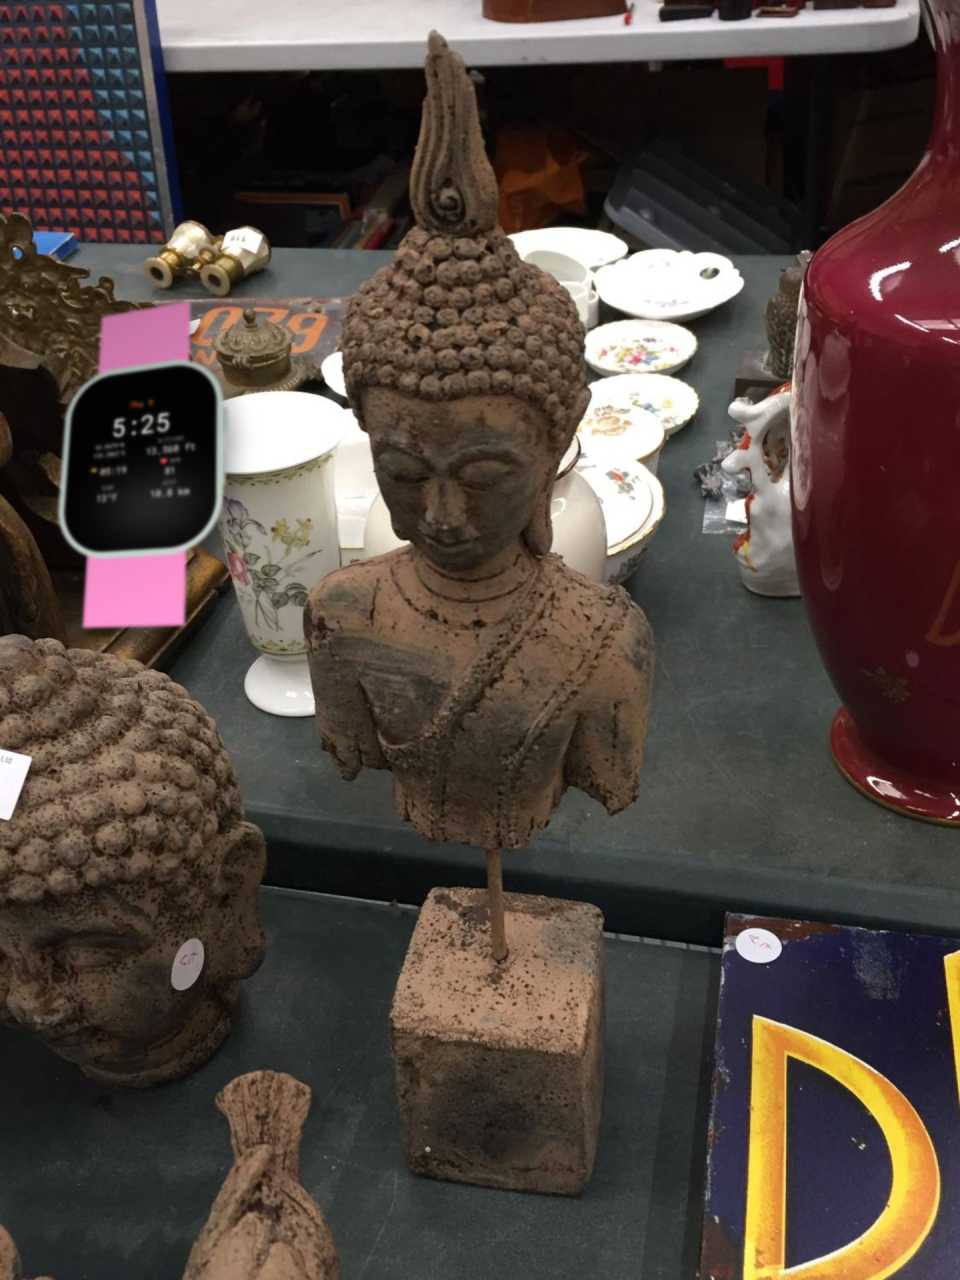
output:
5 h 25 min
